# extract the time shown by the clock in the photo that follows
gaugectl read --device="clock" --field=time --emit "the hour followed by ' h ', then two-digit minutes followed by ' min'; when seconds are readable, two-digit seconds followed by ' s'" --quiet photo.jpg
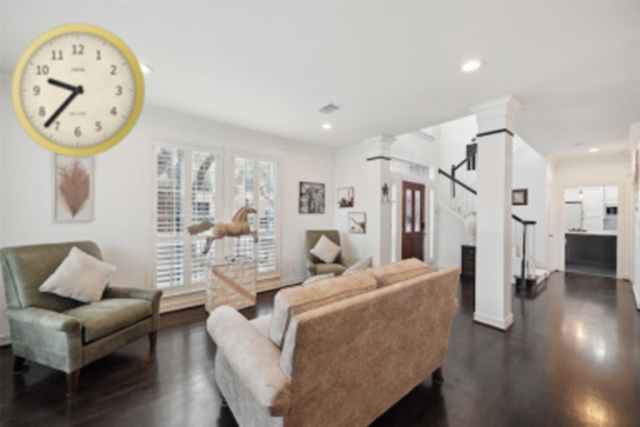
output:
9 h 37 min
